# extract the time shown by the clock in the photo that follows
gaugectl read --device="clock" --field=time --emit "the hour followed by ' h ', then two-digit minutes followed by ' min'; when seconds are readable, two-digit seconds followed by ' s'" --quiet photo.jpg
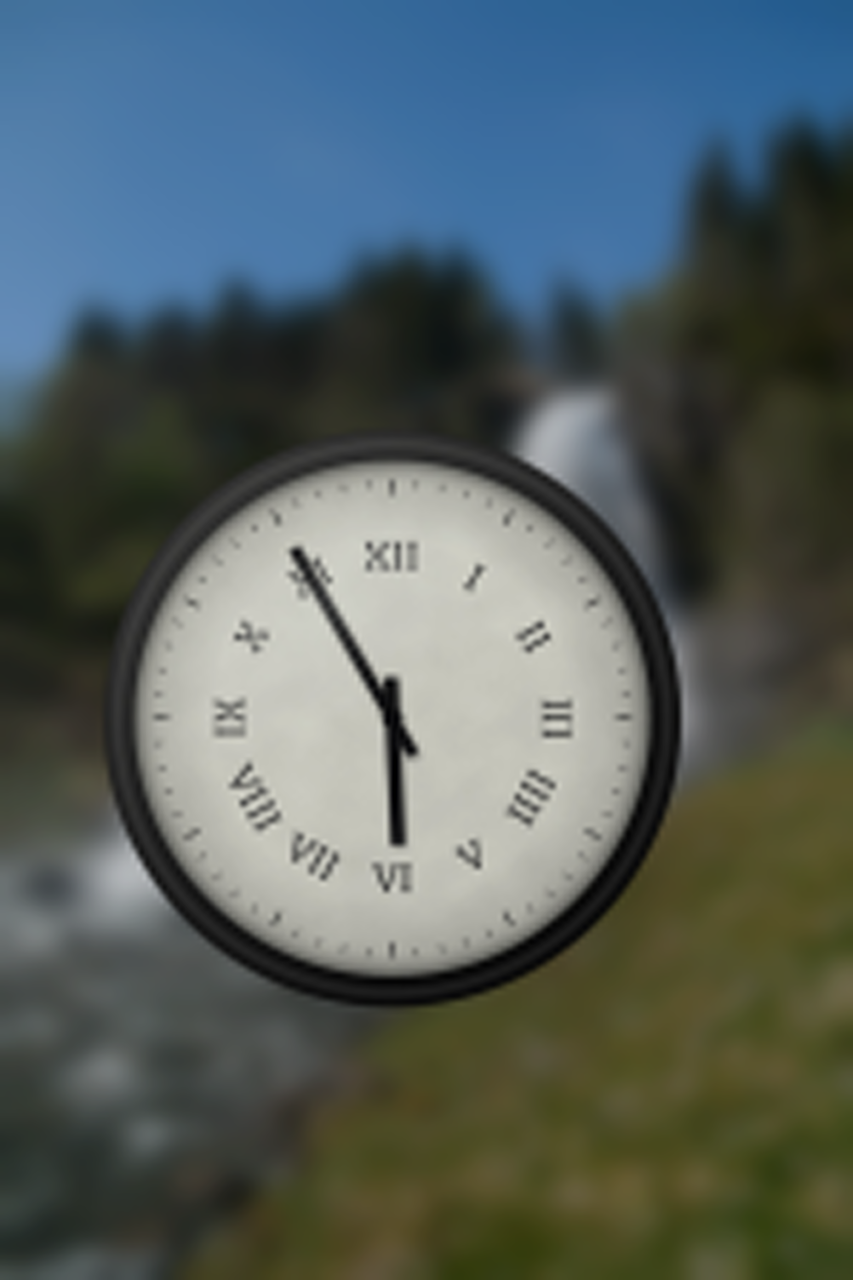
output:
5 h 55 min
